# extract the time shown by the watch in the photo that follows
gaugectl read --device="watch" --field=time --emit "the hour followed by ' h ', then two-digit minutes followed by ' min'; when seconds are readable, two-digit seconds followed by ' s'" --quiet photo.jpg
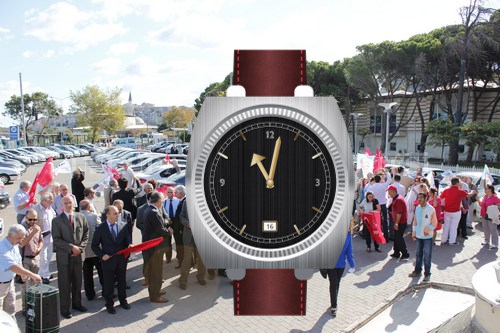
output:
11 h 02 min
